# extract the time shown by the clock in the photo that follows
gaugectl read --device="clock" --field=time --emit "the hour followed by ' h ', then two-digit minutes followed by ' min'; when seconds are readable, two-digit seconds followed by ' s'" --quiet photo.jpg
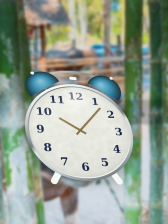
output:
10 h 07 min
